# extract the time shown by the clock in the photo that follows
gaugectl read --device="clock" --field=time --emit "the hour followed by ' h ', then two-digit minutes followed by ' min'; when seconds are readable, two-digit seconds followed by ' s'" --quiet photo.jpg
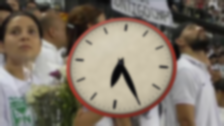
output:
6 h 25 min
